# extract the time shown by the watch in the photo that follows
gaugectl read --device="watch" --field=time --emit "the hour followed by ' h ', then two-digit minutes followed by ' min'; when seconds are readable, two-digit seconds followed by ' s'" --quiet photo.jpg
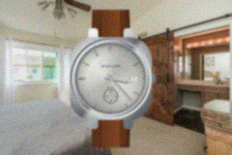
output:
3 h 23 min
